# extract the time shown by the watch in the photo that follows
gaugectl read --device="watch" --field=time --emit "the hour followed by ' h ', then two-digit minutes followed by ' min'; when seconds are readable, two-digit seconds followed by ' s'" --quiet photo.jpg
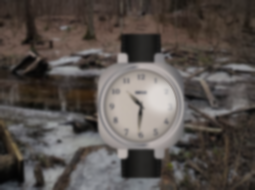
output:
10 h 31 min
